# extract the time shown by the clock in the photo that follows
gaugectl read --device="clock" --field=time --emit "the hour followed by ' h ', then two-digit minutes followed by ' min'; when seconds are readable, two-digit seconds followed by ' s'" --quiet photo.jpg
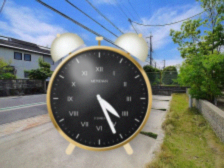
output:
4 h 26 min
